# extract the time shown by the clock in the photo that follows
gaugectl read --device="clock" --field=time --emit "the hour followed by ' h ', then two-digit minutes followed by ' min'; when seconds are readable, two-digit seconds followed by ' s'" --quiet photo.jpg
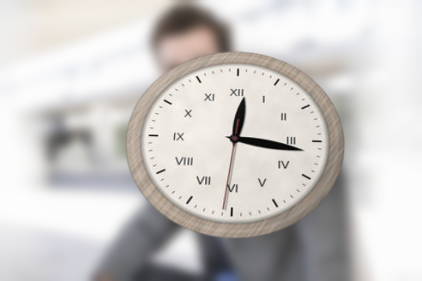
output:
12 h 16 min 31 s
